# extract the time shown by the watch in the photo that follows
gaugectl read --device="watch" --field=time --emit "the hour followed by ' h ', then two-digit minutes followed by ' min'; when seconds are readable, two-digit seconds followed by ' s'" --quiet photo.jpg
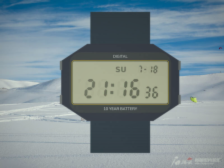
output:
21 h 16 min 36 s
